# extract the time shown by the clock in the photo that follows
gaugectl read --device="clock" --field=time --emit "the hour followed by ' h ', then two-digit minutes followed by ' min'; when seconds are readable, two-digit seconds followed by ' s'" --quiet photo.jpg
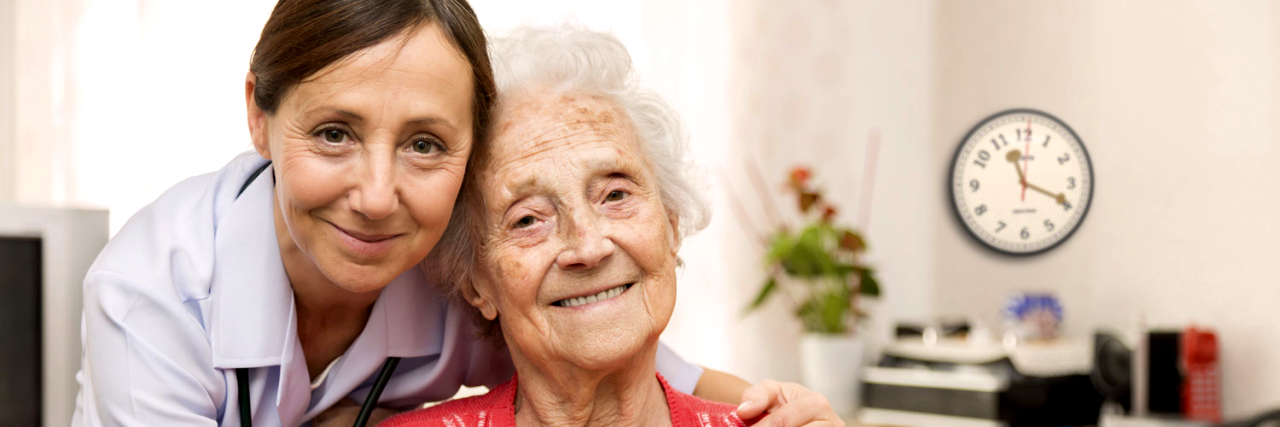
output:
11 h 19 min 01 s
